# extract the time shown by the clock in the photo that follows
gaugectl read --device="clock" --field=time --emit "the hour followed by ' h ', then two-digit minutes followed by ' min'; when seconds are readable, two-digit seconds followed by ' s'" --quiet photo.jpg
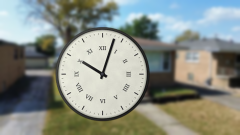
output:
10 h 03 min
